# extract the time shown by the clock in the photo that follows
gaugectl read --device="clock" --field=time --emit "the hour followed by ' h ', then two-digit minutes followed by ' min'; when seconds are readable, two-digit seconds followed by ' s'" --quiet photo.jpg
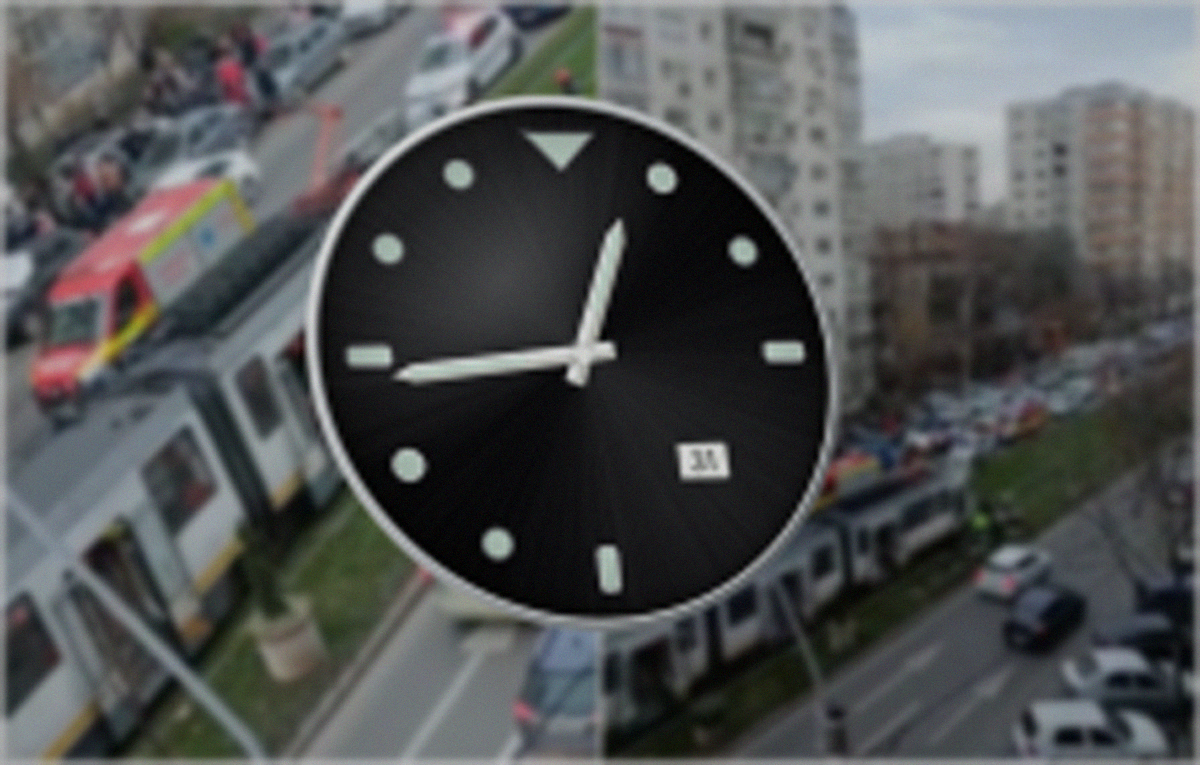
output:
12 h 44 min
